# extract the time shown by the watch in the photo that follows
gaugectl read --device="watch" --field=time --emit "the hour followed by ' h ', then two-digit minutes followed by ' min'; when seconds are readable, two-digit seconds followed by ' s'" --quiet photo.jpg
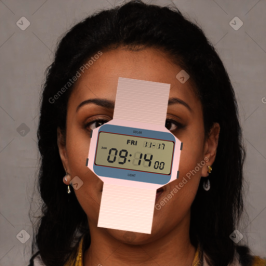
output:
9 h 14 min 00 s
